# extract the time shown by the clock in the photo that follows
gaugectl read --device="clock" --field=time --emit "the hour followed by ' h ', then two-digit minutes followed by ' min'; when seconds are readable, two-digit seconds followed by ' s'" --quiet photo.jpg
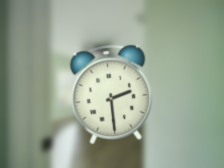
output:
2 h 30 min
